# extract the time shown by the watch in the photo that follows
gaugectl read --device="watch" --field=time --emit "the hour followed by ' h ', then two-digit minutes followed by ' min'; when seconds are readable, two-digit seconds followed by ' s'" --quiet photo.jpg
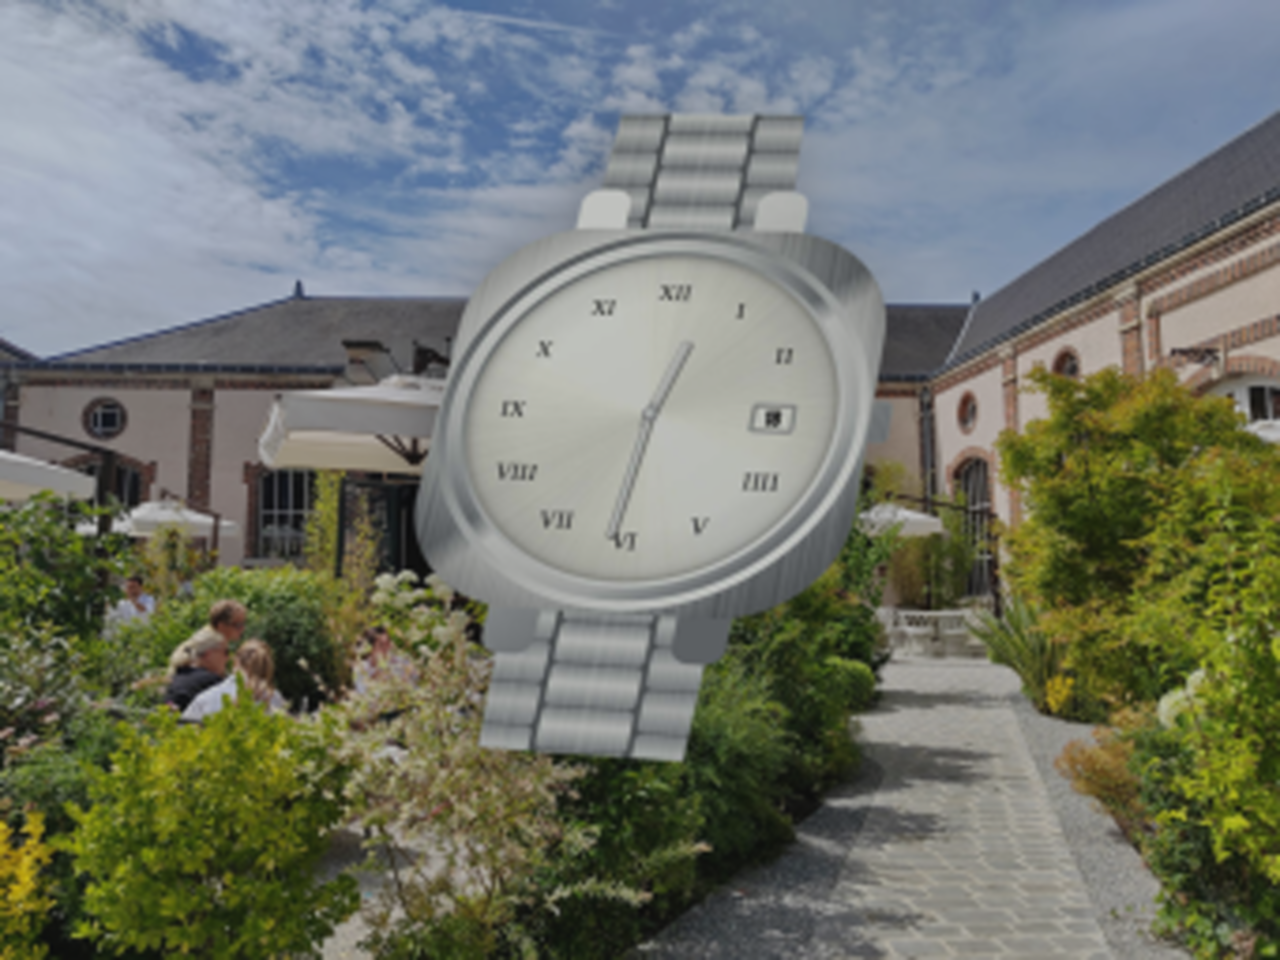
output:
12 h 31 min
